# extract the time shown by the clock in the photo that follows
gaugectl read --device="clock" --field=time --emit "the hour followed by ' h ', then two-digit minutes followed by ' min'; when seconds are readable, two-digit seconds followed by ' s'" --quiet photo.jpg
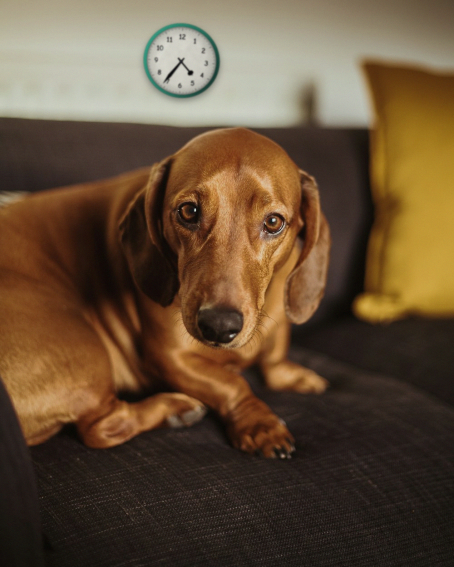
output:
4 h 36 min
